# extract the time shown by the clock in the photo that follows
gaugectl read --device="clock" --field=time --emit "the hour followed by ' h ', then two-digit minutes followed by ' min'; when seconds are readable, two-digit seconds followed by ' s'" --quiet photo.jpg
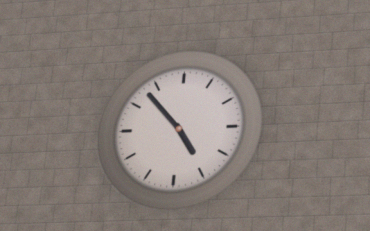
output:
4 h 53 min
